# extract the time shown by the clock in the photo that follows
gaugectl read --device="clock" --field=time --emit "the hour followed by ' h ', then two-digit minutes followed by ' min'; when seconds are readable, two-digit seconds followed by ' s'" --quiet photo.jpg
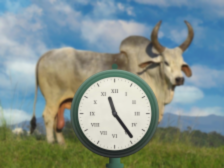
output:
11 h 24 min
